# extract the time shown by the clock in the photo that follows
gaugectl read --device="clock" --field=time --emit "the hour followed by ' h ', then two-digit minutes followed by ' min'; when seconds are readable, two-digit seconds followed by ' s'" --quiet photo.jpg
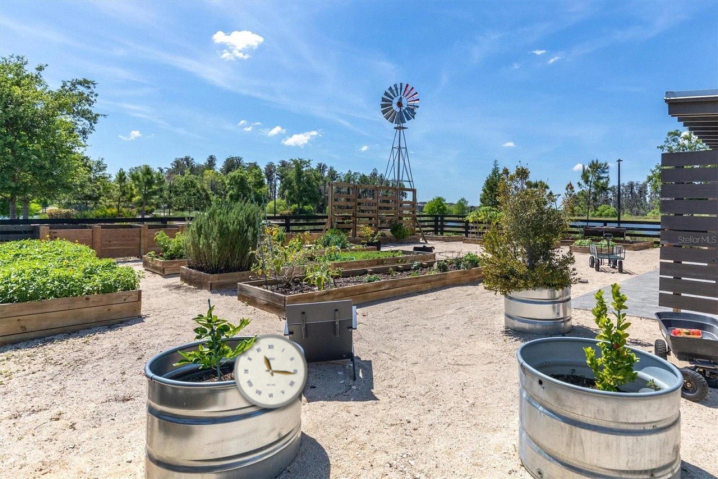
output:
11 h 16 min
